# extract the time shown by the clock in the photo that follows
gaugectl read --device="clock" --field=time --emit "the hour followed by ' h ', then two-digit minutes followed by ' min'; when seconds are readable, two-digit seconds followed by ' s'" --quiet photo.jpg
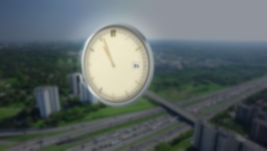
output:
10 h 56 min
